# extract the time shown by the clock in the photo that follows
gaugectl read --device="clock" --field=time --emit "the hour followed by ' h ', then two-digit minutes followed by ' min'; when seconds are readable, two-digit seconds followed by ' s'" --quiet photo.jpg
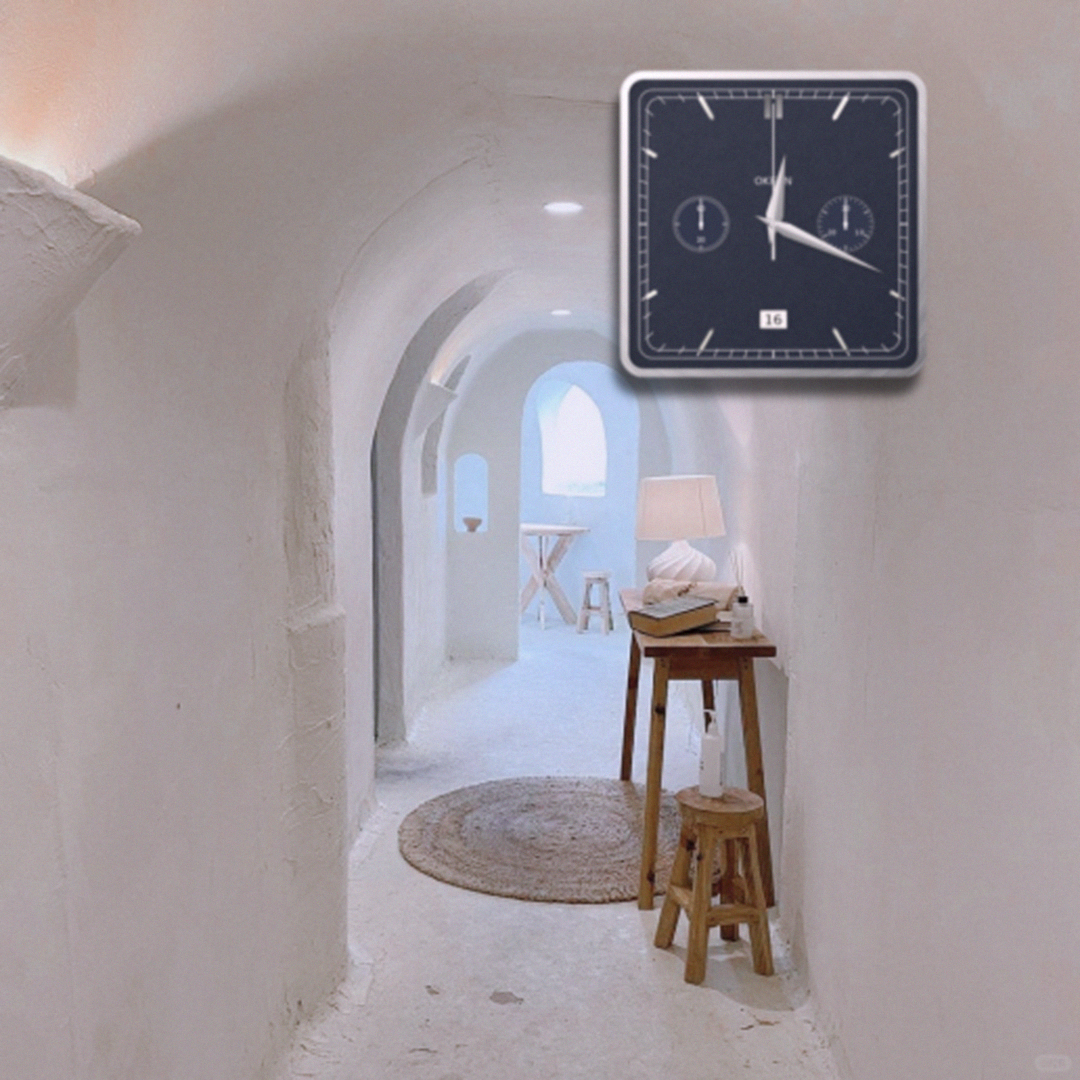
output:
12 h 19 min
